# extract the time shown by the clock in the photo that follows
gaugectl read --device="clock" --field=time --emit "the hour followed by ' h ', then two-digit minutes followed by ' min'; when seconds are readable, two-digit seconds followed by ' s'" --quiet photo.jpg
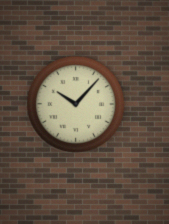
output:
10 h 07 min
